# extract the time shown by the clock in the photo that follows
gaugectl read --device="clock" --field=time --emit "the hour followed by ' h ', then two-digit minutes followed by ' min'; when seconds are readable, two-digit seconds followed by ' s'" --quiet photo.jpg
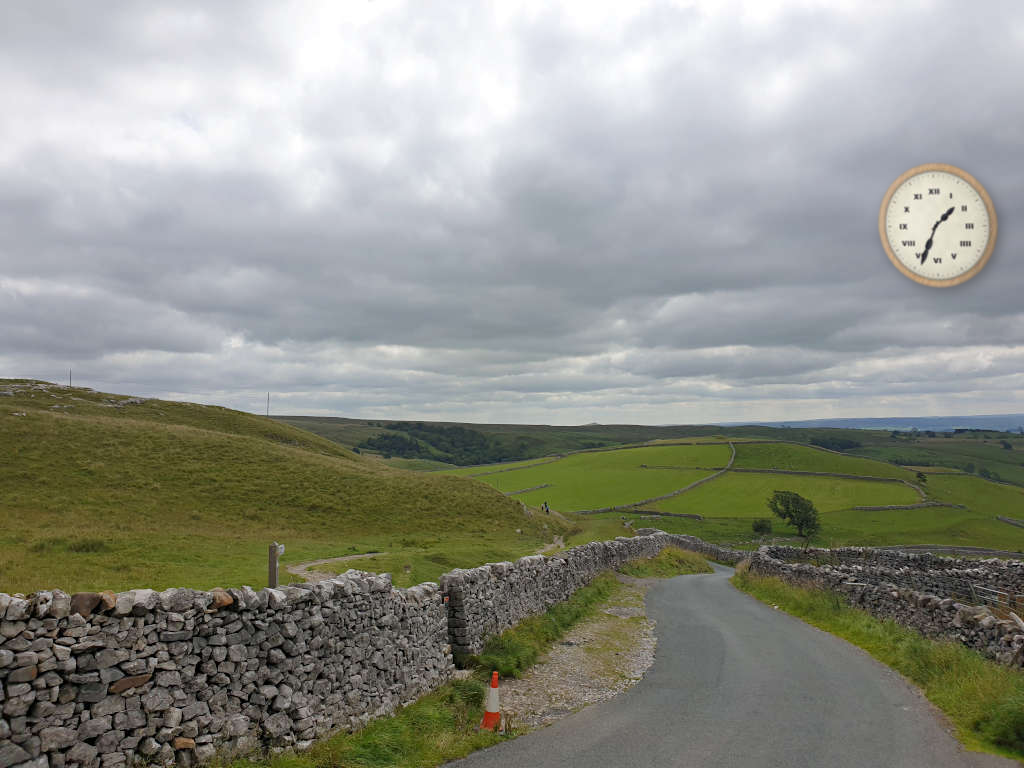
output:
1 h 34 min
